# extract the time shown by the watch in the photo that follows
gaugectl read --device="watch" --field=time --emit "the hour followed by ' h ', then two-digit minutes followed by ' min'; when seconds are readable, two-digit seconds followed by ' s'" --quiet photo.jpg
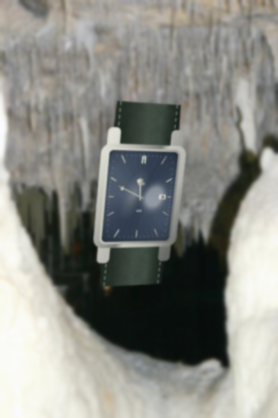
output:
11 h 49 min
